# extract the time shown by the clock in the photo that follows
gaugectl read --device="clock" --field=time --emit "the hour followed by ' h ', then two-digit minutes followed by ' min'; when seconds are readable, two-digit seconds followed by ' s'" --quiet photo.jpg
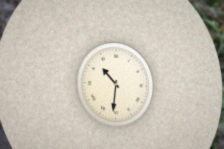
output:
10 h 31 min
